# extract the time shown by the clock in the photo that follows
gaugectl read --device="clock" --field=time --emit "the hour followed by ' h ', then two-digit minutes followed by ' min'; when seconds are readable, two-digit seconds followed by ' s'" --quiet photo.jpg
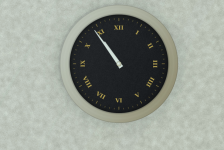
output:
10 h 54 min
